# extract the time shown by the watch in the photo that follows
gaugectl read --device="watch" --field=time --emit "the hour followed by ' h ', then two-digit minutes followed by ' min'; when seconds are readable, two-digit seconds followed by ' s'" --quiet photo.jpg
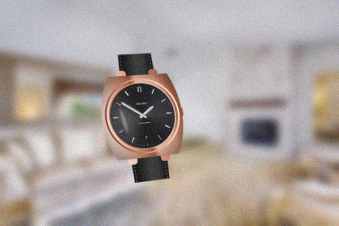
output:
1 h 51 min
